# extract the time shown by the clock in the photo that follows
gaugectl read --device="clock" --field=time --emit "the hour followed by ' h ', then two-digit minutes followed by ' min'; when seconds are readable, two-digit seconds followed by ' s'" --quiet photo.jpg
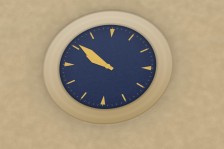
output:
9 h 51 min
